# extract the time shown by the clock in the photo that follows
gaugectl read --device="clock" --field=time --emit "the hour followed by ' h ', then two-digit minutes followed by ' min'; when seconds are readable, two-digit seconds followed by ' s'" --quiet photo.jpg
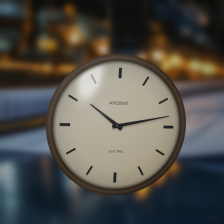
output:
10 h 13 min
